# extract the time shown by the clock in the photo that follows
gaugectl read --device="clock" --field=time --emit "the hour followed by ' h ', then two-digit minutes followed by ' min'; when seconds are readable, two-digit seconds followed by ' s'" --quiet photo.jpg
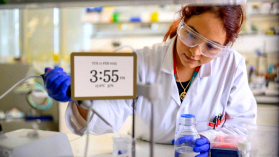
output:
3 h 55 min
